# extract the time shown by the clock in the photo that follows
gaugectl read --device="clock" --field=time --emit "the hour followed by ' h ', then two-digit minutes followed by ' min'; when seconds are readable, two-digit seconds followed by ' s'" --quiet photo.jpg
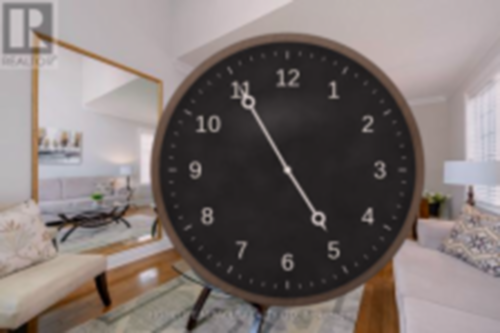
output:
4 h 55 min
